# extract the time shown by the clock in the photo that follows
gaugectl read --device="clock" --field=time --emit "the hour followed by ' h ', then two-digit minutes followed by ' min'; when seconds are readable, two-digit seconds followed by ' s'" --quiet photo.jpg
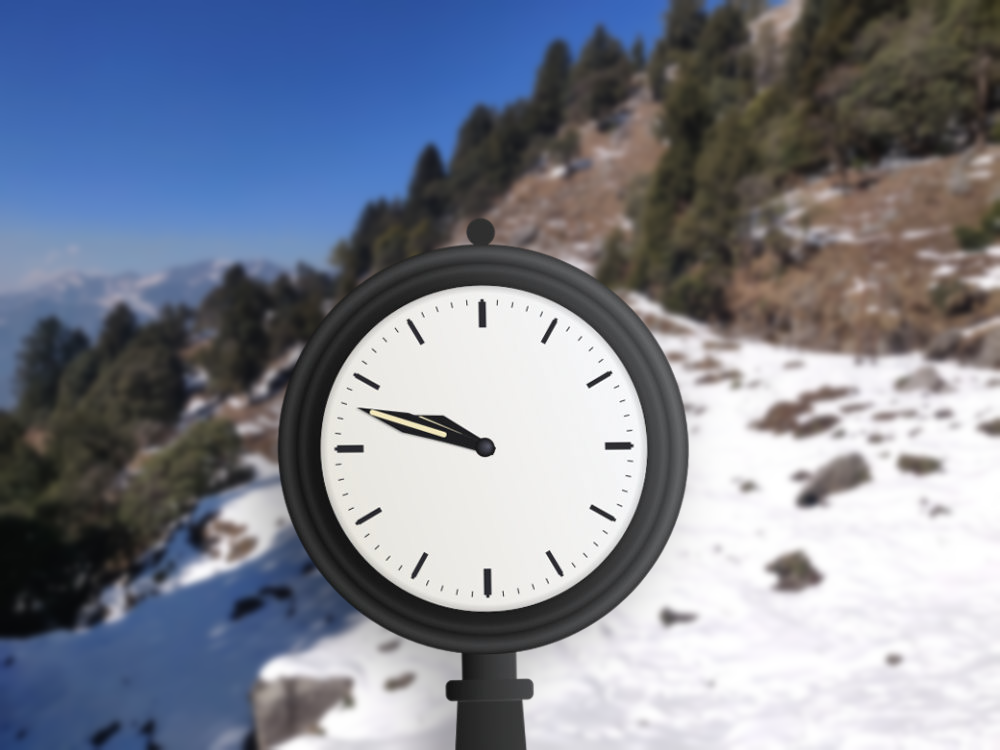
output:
9 h 48 min
